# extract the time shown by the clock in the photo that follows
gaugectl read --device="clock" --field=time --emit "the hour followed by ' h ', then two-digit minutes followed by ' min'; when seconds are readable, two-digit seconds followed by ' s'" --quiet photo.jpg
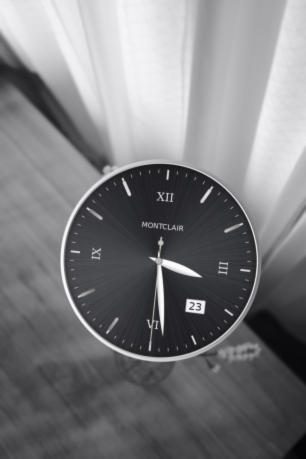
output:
3 h 28 min 30 s
